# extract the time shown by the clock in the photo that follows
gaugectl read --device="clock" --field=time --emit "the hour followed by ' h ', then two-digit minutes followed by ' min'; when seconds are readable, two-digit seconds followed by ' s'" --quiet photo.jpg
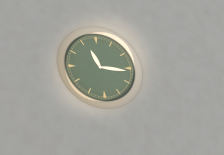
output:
11 h 16 min
